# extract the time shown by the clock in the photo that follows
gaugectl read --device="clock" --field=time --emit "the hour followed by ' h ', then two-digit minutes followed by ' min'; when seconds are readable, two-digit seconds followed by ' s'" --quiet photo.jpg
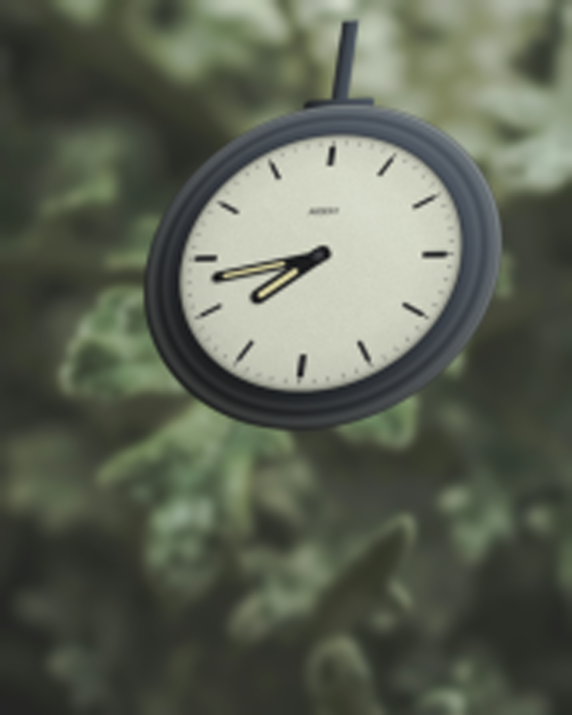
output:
7 h 43 min
